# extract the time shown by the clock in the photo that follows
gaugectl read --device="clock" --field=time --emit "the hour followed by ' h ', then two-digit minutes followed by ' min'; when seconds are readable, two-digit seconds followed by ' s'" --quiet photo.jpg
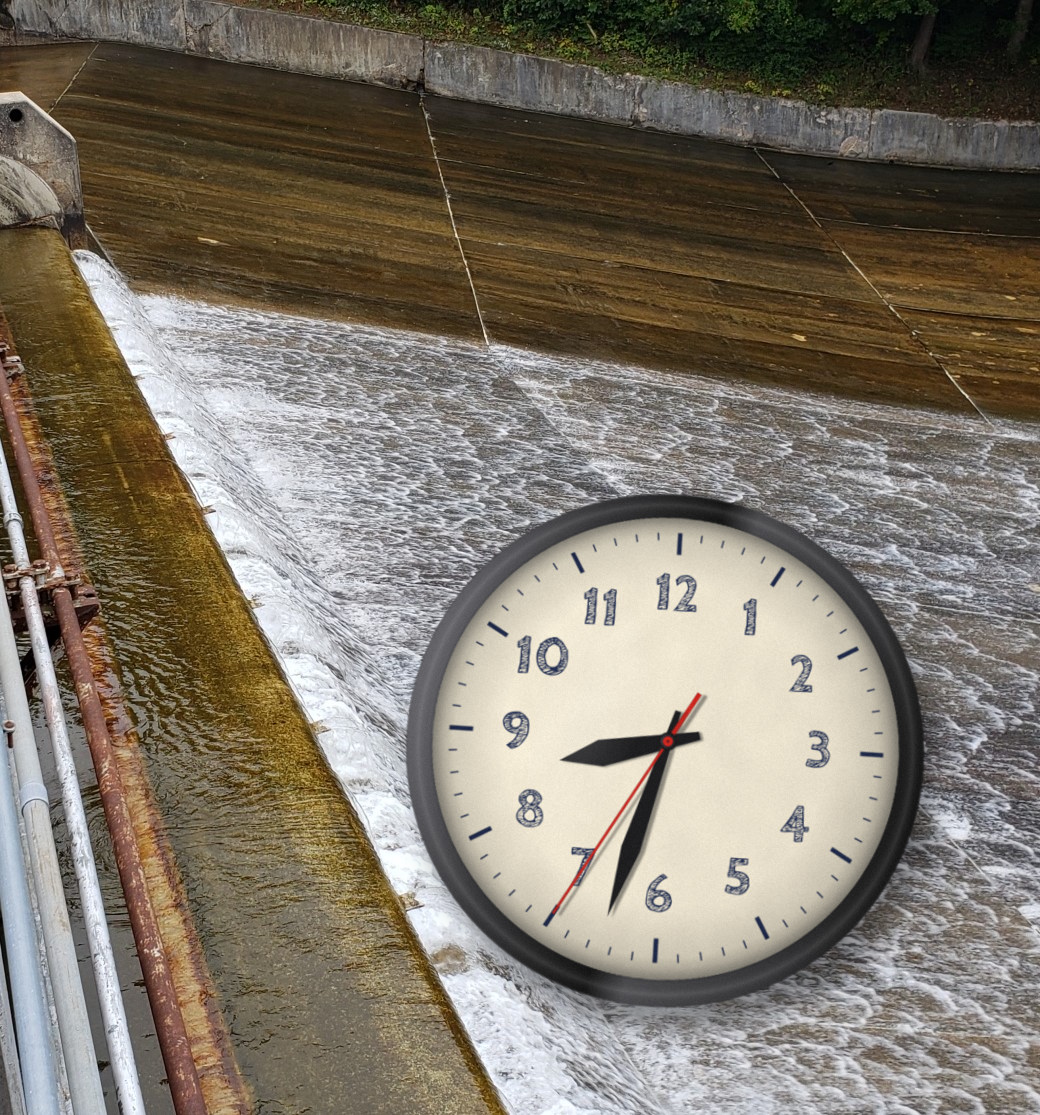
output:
8 h 32 min 35 s
